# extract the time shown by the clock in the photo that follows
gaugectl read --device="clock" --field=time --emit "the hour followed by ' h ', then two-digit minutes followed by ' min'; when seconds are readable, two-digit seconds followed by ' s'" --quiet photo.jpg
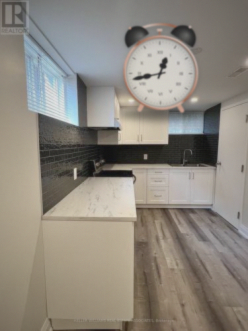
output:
12 h 43 min
